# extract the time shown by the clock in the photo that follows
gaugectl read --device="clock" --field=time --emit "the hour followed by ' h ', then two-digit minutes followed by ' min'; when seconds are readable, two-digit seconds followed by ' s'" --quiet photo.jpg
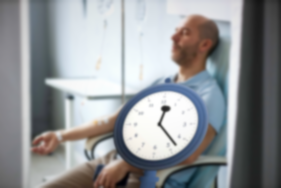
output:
12 h 23 min
